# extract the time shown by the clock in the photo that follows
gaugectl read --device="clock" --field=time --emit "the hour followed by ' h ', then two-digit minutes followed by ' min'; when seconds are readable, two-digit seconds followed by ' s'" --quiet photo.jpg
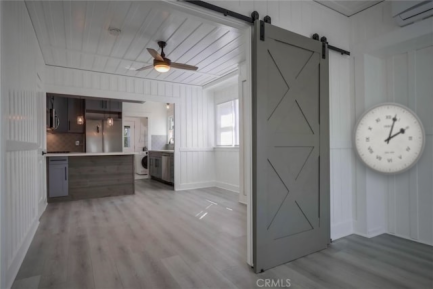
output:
2 h 03 min
